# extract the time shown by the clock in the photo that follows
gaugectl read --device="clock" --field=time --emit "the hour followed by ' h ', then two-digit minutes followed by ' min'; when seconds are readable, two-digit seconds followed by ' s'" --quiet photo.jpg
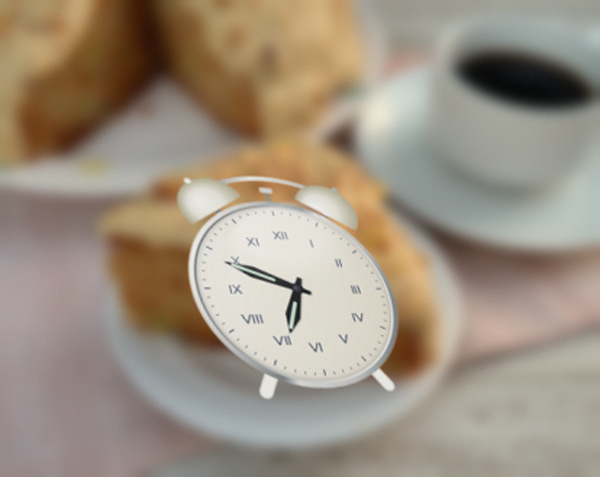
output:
6 h 49 min
